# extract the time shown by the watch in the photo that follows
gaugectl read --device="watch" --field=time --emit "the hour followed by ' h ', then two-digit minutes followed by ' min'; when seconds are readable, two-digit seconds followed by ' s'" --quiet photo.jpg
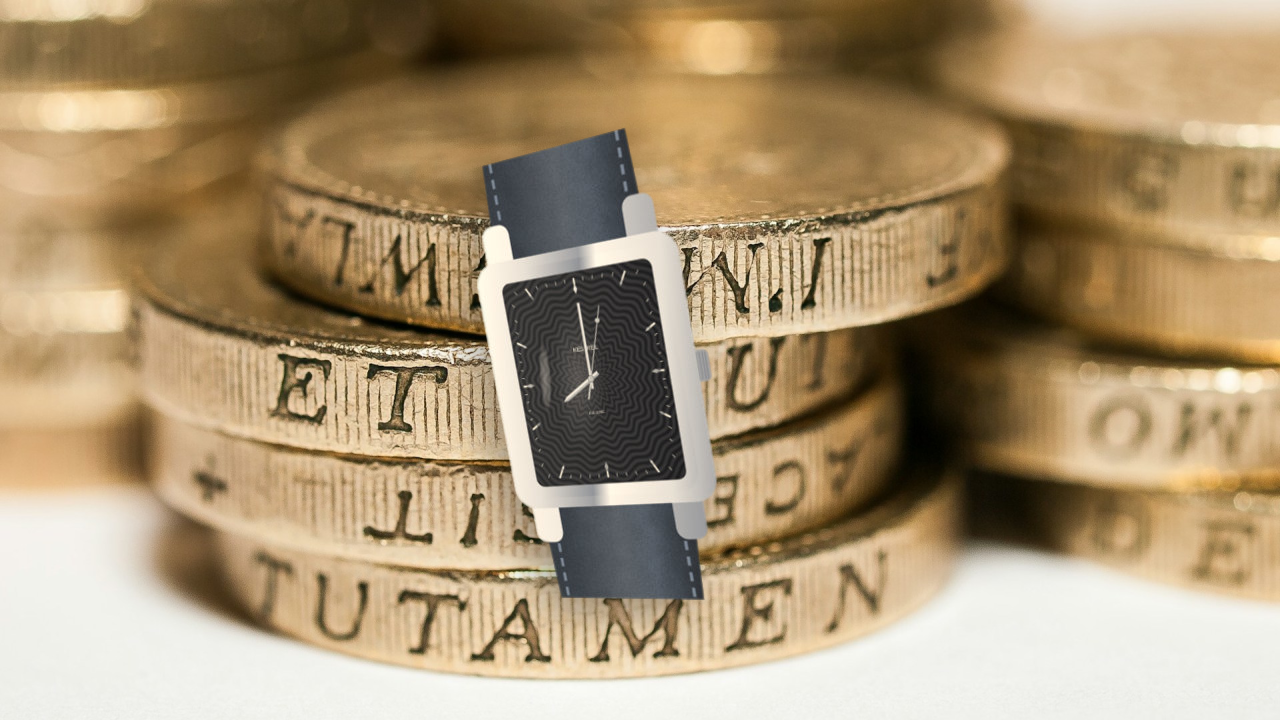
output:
8 h 00 min 03 s
